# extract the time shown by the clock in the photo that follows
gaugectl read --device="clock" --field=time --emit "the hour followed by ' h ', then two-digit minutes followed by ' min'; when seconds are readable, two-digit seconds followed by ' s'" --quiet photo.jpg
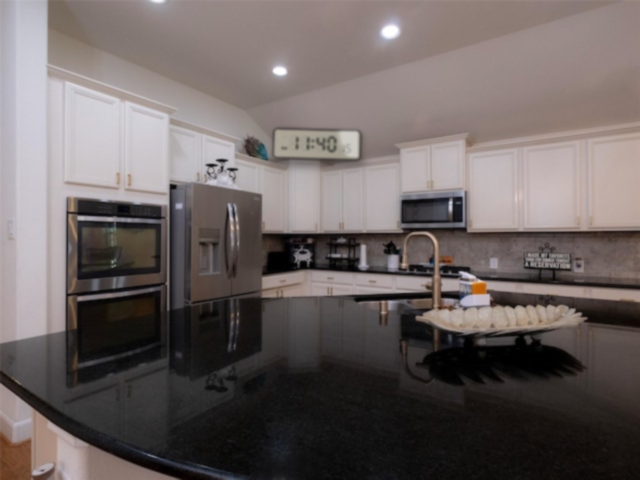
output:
11 h 40 min
